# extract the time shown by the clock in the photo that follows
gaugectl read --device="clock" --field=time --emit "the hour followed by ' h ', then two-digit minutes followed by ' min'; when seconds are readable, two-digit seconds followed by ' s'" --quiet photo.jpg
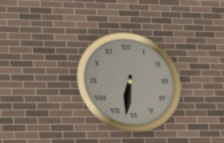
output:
6 h 32 min
